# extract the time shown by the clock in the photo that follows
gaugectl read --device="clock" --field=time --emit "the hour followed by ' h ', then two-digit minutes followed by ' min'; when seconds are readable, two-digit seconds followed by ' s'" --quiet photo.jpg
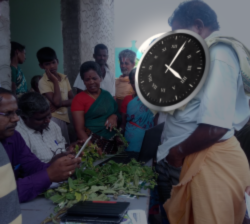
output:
4 h 04 min
